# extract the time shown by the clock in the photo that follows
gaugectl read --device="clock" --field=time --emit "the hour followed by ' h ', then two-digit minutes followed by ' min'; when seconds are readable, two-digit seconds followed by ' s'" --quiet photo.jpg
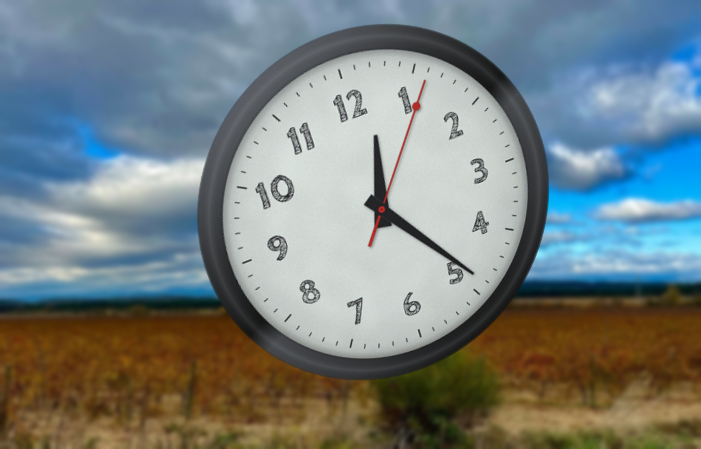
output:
12 h 24 min 06 s
